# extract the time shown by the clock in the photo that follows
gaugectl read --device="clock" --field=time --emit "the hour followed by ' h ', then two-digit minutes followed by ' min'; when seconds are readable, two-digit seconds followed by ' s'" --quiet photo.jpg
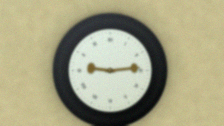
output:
9 h 14 min
